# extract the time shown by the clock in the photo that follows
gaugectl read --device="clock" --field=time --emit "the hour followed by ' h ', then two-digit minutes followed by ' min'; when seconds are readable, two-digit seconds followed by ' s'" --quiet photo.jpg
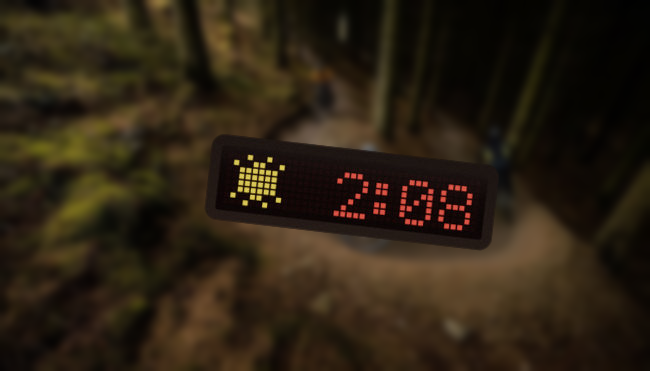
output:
2 h 08 min
